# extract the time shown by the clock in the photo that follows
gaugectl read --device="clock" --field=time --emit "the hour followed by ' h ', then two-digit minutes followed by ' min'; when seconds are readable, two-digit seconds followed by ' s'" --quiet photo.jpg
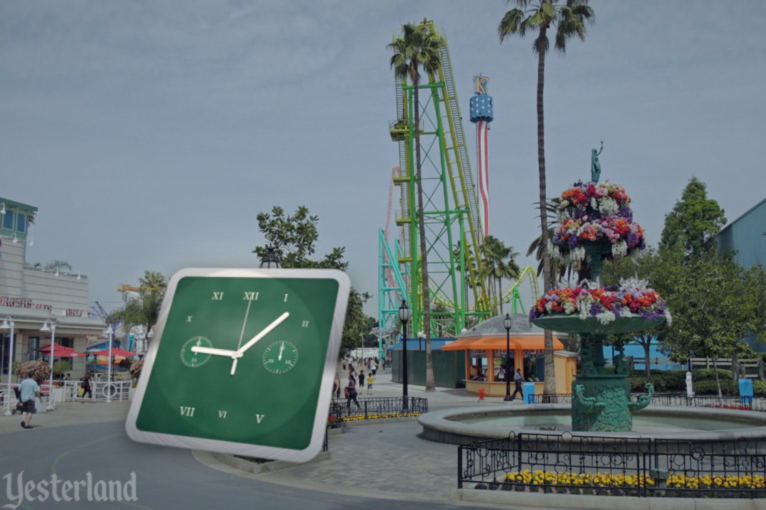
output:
9 h 07 min
